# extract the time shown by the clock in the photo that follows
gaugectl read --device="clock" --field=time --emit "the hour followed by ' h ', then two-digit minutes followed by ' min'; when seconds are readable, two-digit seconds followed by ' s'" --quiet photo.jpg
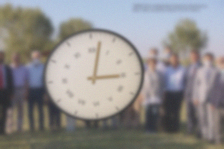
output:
3 h 02 min
